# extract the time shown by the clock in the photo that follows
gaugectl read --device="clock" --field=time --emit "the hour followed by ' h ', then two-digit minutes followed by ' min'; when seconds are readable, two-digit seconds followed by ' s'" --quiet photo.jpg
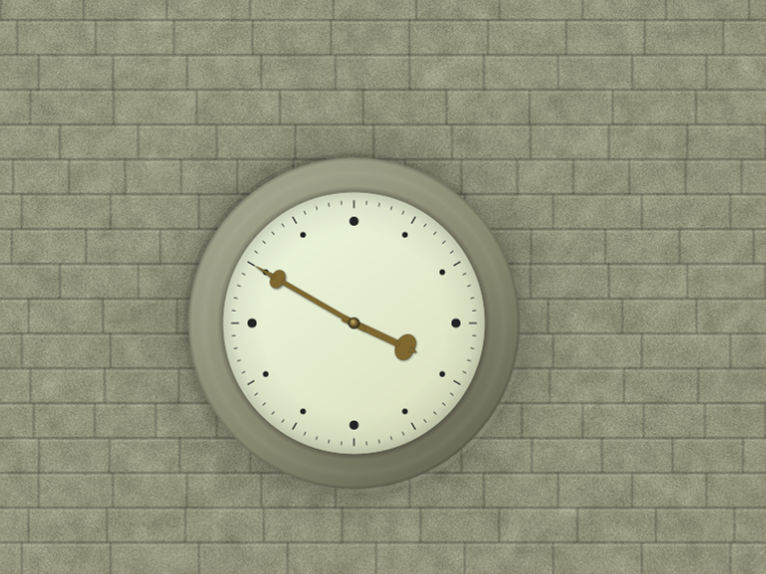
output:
3 h 50 min
